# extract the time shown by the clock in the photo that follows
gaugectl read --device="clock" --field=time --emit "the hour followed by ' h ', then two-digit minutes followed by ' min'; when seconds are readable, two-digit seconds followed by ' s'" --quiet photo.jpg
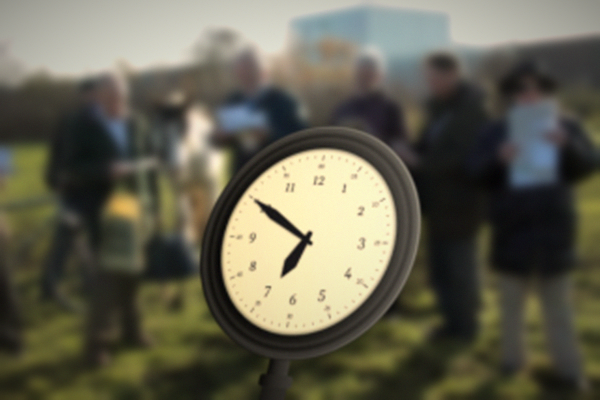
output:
6 h 50 min
